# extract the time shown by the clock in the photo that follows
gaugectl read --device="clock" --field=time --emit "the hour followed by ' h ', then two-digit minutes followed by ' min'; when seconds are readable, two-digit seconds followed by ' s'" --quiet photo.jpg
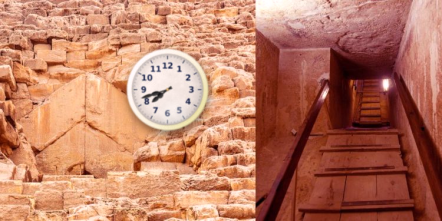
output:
7 h 42 min
